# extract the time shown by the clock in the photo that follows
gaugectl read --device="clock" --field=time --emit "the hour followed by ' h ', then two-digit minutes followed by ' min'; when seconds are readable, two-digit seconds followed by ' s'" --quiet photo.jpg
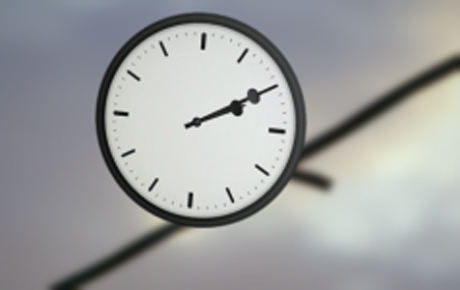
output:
2 h 10 min
